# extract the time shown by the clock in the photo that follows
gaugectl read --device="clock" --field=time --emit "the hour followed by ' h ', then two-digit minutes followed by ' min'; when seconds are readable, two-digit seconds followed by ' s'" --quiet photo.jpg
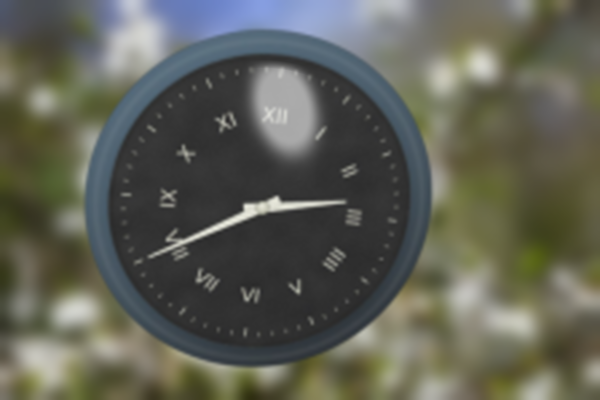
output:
2 h 40 min
